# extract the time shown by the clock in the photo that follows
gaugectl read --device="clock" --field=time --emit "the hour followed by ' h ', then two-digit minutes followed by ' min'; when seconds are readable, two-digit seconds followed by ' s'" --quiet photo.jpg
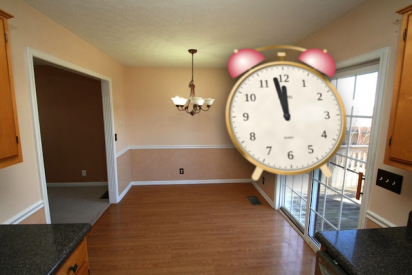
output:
11 h 58 min
